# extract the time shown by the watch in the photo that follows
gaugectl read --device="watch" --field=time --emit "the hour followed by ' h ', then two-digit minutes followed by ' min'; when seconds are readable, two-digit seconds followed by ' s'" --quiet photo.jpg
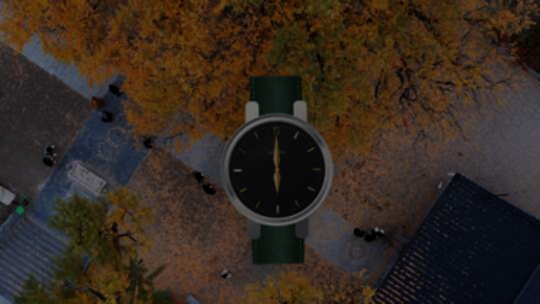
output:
6 h 00 min
